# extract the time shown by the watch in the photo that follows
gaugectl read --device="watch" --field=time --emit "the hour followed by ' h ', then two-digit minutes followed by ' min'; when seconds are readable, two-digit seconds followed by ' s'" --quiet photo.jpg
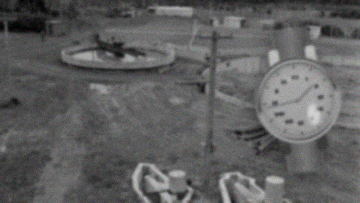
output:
1 h 44 min
